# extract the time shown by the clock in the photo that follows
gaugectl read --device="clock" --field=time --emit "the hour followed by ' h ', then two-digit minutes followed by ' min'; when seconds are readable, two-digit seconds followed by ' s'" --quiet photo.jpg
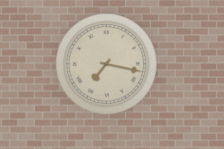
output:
7 h 17 min
